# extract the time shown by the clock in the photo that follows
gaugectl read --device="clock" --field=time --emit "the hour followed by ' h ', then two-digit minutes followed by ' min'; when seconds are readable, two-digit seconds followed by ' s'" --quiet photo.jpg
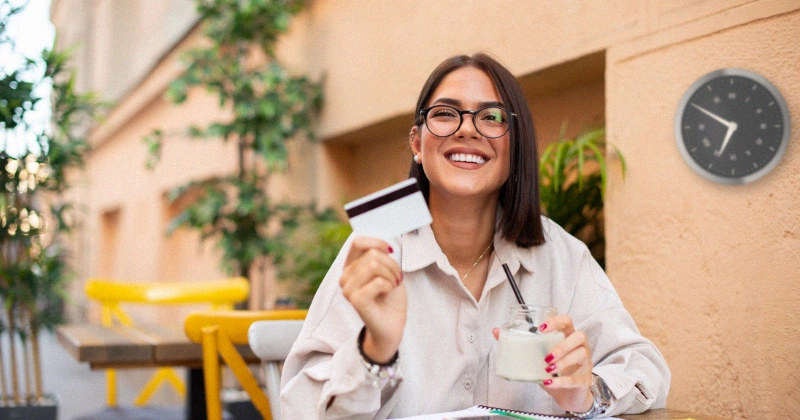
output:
6 h 50 min
